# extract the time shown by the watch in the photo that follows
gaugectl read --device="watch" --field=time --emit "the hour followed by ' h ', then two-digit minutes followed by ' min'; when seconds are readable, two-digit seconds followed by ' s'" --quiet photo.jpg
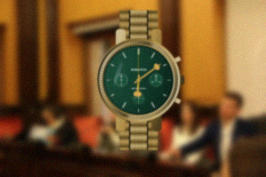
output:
6 h 09 min
